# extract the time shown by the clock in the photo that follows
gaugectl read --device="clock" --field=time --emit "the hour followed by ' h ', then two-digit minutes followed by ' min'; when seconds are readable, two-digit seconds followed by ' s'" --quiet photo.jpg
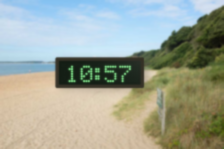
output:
10 h 57 min
